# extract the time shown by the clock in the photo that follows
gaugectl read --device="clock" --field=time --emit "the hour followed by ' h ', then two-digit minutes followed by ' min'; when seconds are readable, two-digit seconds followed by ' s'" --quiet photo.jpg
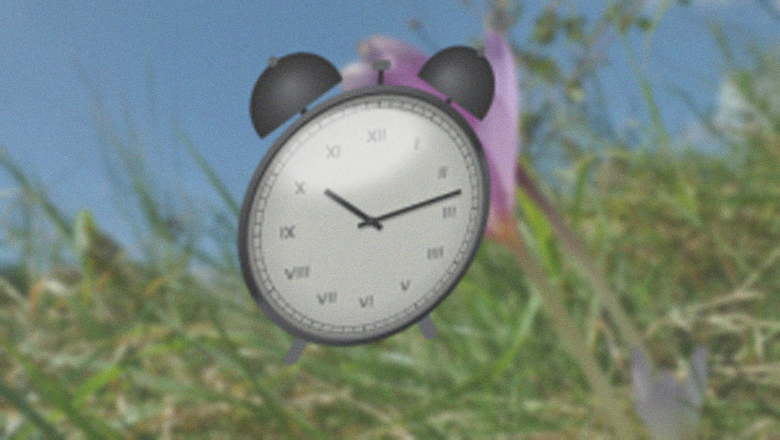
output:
10 h 13 min
